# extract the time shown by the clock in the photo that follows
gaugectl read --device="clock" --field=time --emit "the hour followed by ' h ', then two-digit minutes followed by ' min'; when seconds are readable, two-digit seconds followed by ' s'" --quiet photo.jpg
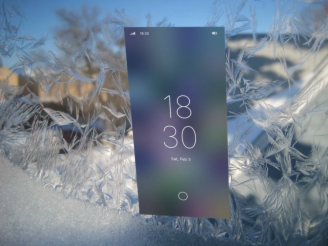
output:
18 h 30 min
